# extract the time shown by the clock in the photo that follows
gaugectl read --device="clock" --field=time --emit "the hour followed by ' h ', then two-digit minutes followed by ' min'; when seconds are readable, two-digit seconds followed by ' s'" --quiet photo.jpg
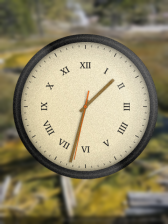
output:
1 h 32 min 32 s
